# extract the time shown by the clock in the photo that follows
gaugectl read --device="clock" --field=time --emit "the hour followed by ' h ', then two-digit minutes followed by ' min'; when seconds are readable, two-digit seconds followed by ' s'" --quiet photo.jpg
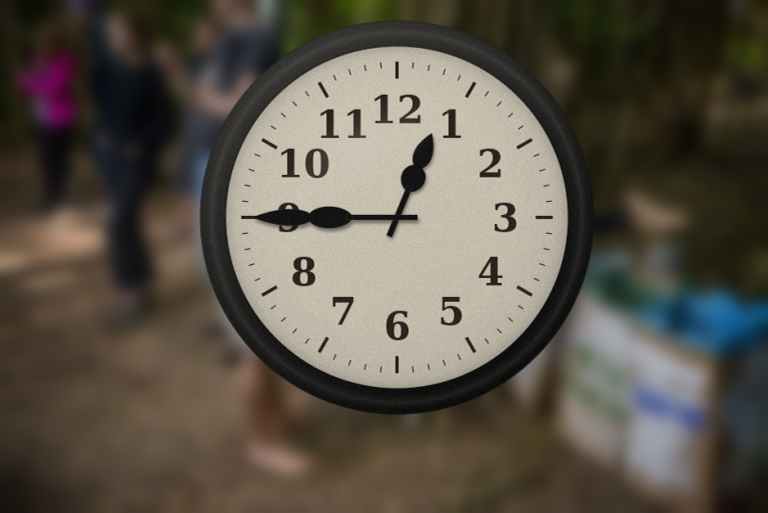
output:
12 h 45 min
